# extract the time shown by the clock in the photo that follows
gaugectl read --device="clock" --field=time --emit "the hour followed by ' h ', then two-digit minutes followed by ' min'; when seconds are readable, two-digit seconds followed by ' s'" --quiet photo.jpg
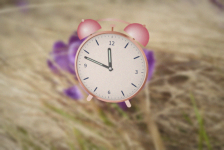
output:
11 h 48 min
